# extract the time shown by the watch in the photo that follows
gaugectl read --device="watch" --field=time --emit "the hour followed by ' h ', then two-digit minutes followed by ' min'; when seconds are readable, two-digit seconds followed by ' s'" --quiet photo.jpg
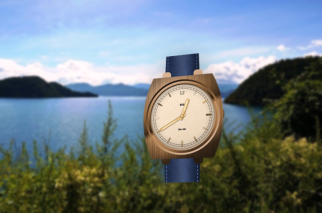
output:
12 h 40 min
